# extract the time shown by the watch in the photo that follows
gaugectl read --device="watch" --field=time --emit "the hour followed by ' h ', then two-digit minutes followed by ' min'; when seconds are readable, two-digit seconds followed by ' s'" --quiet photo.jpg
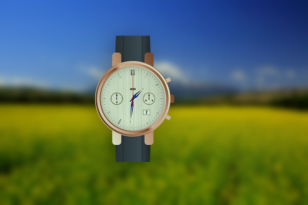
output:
1 h 31 min
